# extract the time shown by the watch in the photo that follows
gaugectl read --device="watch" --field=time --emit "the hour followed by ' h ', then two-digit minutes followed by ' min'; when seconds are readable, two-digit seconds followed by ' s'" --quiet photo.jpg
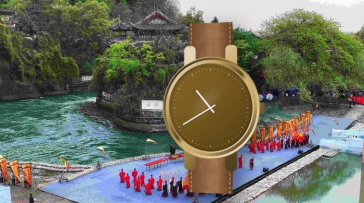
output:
10 h 40 min
